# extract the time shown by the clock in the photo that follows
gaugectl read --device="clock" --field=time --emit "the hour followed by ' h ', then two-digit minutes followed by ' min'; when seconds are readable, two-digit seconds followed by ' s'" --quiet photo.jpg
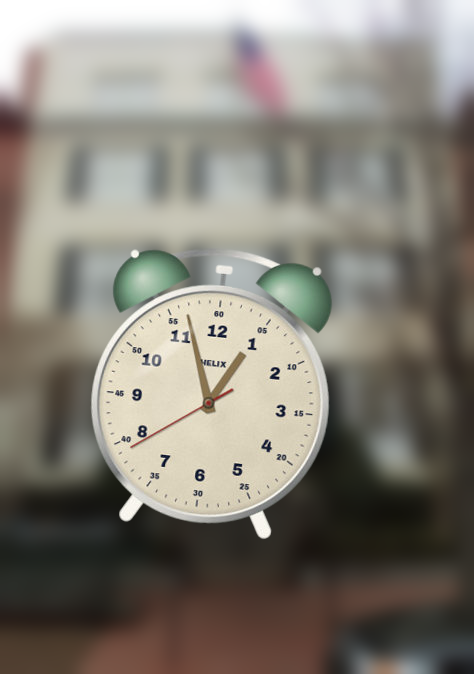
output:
12 h 56 min 39 s
